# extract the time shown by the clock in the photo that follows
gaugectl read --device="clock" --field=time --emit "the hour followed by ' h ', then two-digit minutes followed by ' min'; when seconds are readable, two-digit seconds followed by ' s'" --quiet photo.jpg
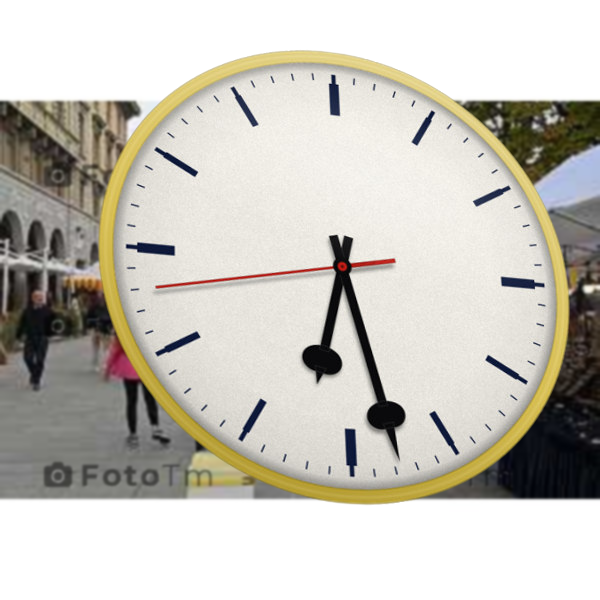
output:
6 h 27 min 43 s
